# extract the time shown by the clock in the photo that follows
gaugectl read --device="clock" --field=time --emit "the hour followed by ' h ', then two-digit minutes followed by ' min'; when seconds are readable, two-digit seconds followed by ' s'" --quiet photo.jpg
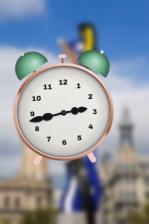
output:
2 h 43 min
